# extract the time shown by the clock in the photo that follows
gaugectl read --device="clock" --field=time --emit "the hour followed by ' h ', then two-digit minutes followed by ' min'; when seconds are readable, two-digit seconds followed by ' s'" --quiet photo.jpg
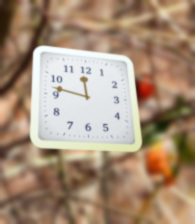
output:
11 h 47 min
